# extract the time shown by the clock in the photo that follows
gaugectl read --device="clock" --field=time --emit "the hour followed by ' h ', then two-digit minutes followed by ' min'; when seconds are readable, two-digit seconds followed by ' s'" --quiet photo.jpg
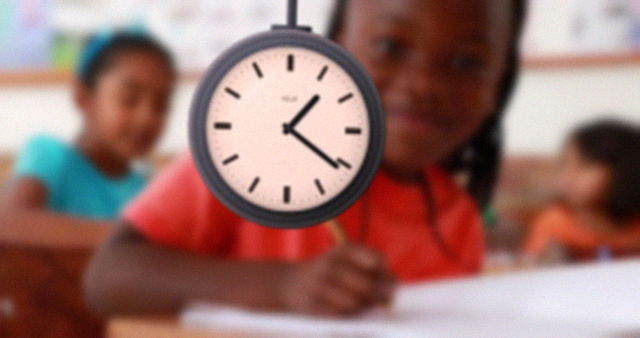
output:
1 h 21 min
